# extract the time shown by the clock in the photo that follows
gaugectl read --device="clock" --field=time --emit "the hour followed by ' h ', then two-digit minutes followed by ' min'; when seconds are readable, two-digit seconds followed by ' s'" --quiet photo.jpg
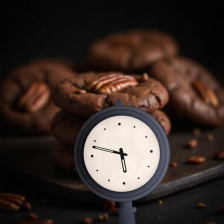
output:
5 h 48 min
